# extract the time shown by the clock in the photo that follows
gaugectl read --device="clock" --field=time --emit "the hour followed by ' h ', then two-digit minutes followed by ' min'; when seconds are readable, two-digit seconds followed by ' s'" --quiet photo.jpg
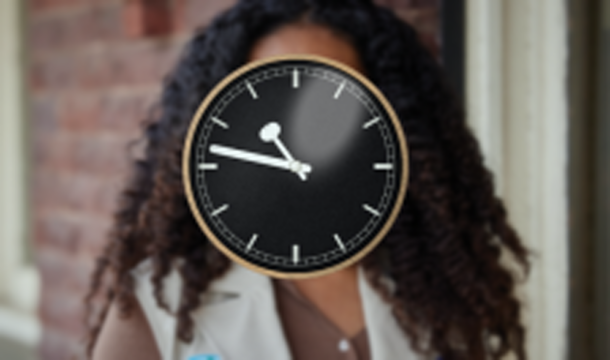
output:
10 h 47 min
